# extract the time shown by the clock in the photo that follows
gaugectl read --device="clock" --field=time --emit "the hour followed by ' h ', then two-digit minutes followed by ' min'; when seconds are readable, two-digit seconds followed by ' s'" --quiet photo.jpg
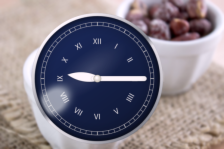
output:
9 h 15 min
